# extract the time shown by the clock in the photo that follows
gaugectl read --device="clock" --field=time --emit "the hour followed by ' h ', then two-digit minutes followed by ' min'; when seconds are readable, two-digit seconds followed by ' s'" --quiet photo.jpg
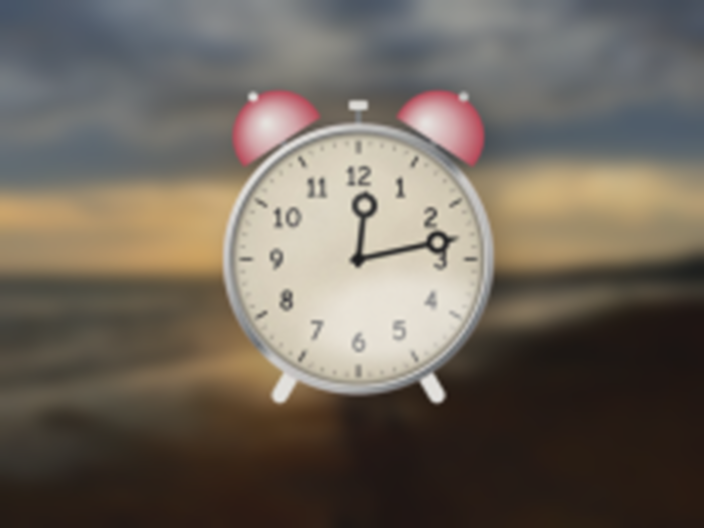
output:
12 h 13 min
